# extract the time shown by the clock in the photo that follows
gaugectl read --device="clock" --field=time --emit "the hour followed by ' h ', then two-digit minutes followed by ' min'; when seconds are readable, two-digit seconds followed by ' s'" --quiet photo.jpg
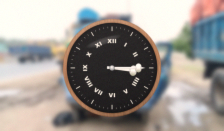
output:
3 h 15 min
